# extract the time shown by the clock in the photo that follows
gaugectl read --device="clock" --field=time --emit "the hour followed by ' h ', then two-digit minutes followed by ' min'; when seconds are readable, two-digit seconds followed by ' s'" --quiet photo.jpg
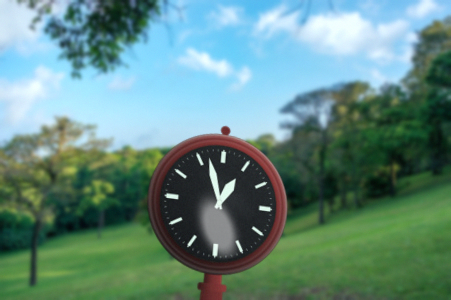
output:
12 h 57 min
